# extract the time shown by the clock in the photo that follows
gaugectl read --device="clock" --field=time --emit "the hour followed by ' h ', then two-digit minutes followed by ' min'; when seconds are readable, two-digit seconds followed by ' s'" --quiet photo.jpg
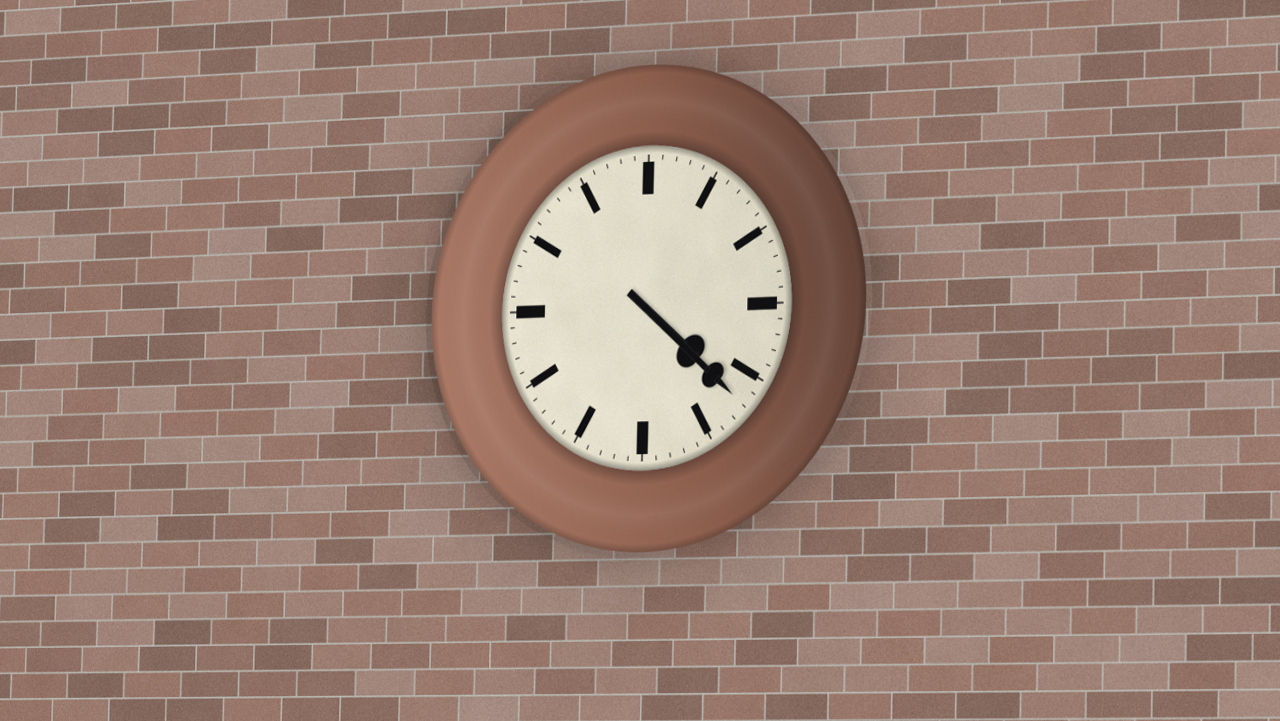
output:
4 h 22 min
